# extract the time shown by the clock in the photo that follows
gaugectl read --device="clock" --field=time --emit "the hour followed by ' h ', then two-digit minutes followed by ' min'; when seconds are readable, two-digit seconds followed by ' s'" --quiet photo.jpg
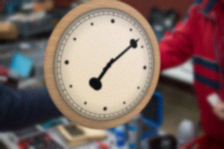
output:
7 h 08 min
